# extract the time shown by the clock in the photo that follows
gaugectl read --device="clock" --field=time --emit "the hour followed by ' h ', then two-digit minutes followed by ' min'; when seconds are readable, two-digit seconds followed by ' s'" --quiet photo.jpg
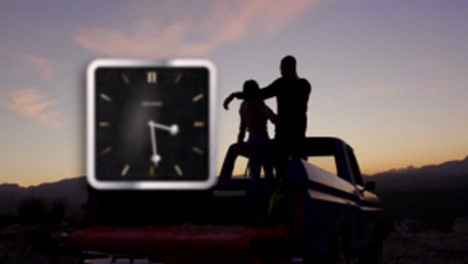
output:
3 h 29 min
